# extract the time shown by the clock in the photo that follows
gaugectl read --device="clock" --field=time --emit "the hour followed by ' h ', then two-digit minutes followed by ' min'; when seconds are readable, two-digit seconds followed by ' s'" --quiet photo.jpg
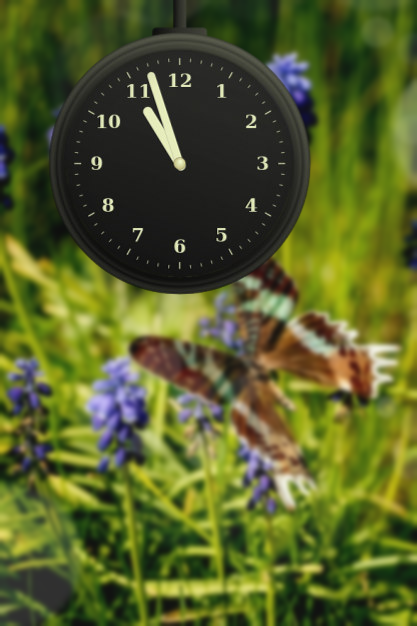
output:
10 h 57 min
